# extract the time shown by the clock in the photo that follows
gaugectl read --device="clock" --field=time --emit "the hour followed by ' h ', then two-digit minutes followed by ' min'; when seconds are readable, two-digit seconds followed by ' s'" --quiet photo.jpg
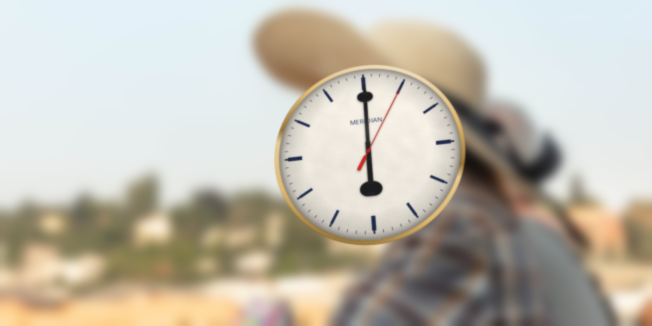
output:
6 h 00 min 05 s
